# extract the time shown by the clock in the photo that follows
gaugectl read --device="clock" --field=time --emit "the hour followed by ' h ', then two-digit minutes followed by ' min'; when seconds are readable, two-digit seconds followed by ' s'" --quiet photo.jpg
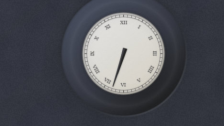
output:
6 h 33 min
